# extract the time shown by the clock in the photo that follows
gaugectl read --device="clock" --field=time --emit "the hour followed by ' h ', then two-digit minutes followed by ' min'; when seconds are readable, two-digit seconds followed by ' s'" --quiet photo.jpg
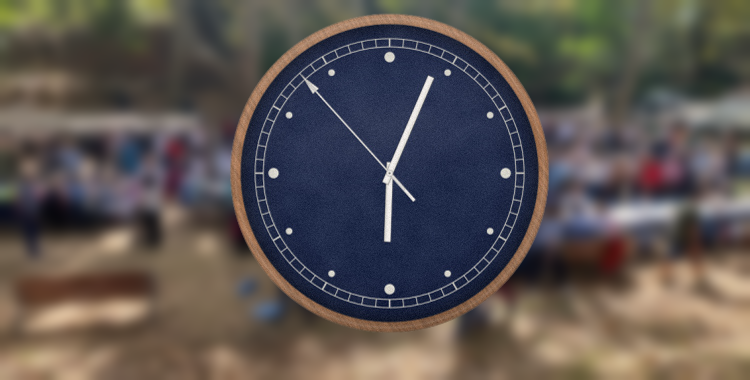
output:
6 h 03 min 53 s
